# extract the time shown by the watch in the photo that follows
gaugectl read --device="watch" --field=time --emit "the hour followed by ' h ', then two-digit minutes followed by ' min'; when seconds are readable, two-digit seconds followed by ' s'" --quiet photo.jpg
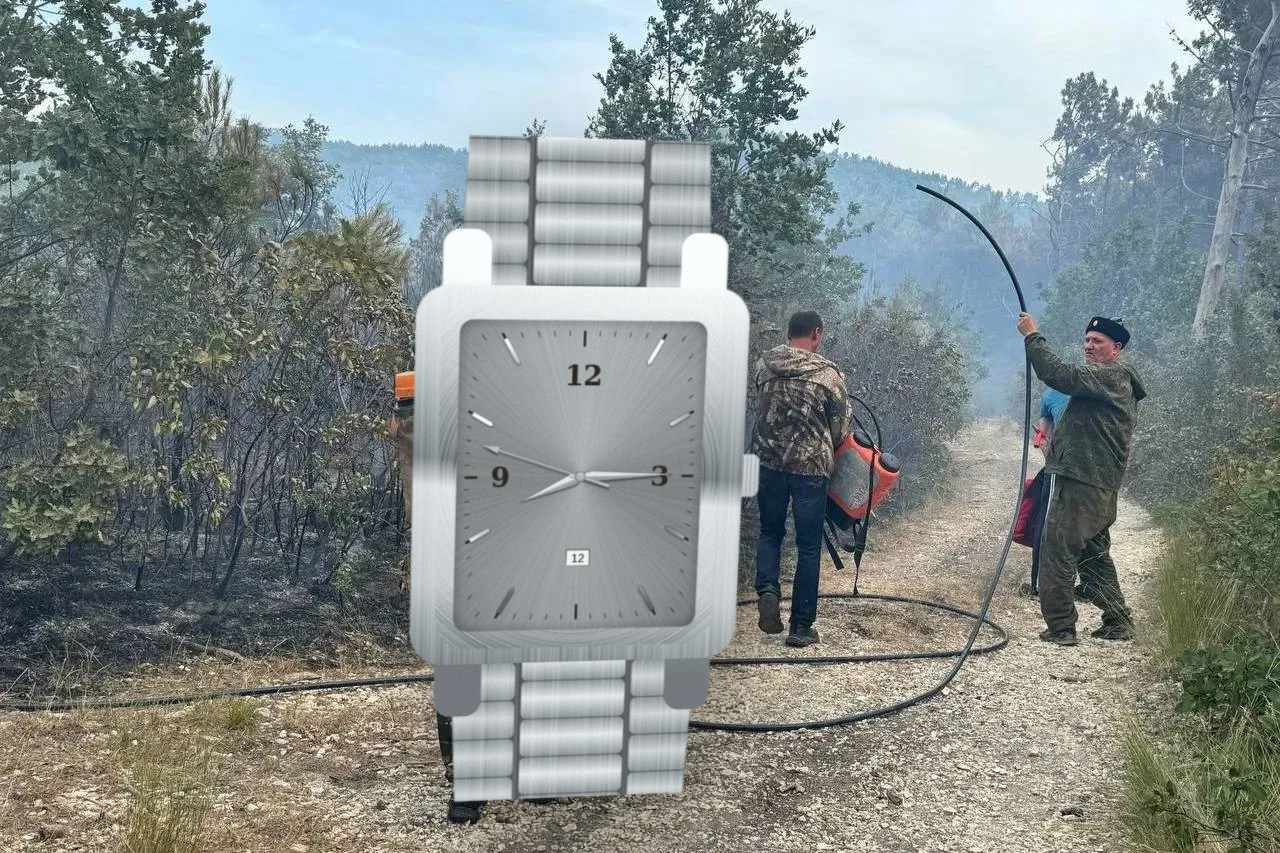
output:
8 h 14 min 48 s
